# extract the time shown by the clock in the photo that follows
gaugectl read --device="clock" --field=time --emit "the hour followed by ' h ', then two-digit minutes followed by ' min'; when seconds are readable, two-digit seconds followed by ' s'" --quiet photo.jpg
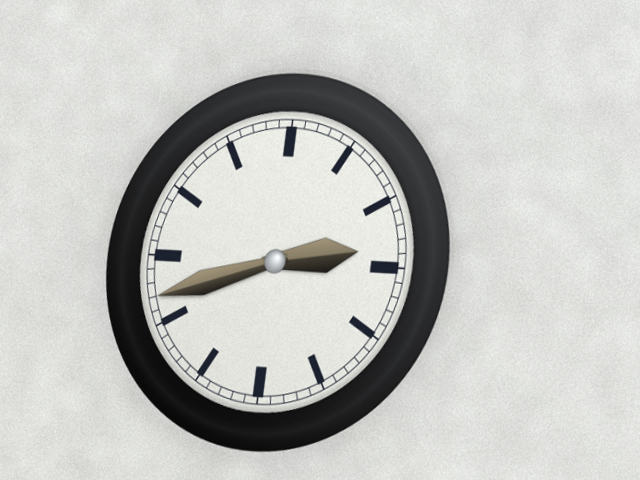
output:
2 h 42 min
